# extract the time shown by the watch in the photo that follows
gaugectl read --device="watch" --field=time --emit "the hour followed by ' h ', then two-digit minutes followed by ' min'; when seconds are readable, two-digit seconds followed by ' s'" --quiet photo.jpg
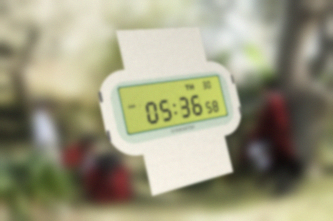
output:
5 h 36 min
